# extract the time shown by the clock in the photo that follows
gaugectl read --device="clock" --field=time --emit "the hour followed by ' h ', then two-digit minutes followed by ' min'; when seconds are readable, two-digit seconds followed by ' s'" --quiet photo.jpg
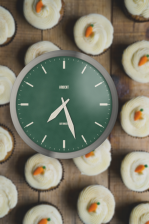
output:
7 h 27 min
